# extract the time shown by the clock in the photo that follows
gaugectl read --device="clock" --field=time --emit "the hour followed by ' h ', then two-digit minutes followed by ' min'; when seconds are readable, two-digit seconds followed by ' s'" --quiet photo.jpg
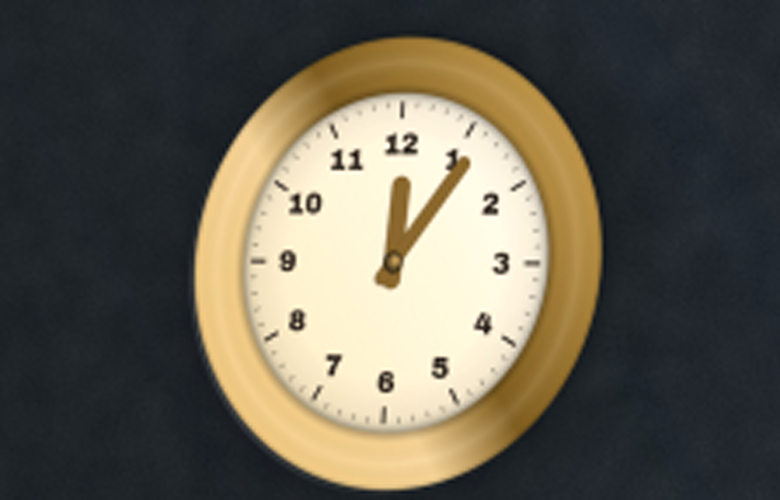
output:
12 h 06 min
